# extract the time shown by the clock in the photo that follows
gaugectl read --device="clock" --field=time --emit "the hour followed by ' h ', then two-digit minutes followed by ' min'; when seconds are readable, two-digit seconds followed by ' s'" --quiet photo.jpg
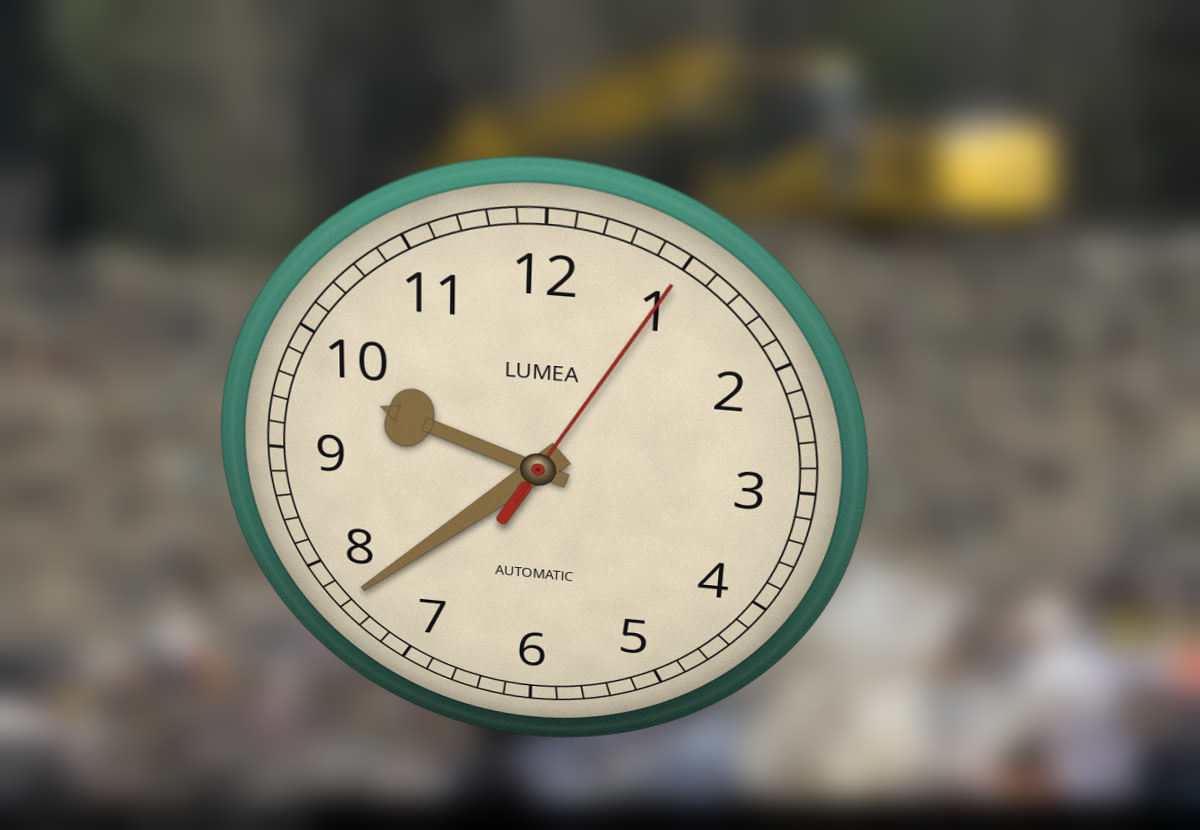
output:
9 h 38 min 05 s
